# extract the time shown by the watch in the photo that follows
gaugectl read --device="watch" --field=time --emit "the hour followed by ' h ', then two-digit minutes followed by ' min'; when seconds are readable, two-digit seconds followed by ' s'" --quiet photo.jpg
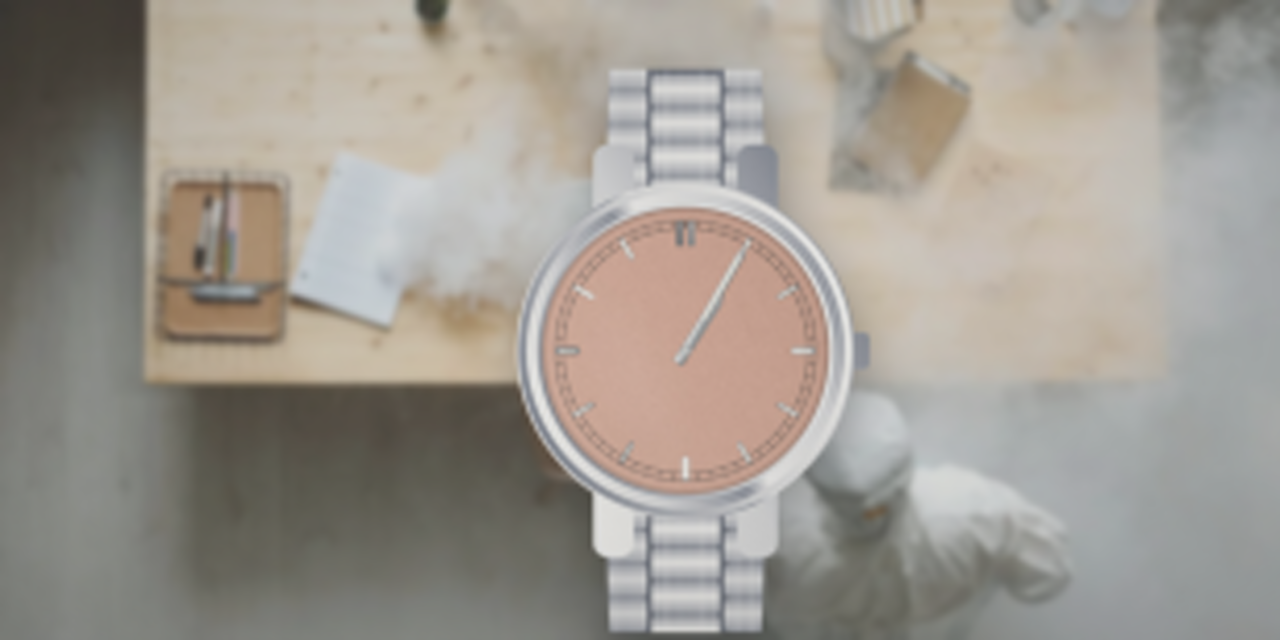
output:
1 h 05 min
